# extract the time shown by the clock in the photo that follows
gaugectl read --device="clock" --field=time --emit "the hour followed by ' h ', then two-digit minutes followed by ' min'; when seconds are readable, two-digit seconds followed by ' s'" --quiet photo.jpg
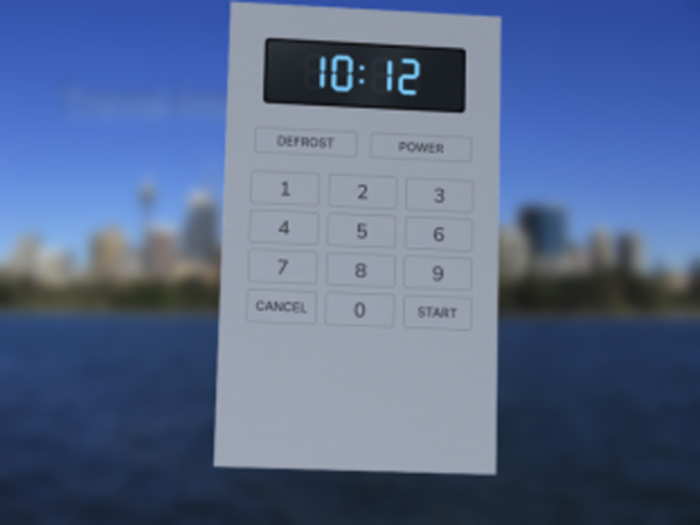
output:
10 h 12 min
